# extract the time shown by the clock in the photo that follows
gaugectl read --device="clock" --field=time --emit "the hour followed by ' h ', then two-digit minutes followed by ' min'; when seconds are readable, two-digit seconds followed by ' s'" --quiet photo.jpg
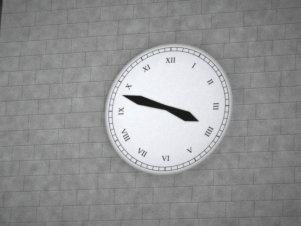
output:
3 h 48 min
